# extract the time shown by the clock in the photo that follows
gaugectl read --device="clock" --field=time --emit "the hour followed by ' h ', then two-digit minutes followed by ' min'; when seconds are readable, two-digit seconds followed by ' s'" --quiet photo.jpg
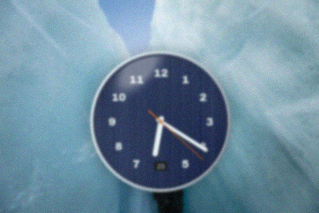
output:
6 h 20 min 22 s
